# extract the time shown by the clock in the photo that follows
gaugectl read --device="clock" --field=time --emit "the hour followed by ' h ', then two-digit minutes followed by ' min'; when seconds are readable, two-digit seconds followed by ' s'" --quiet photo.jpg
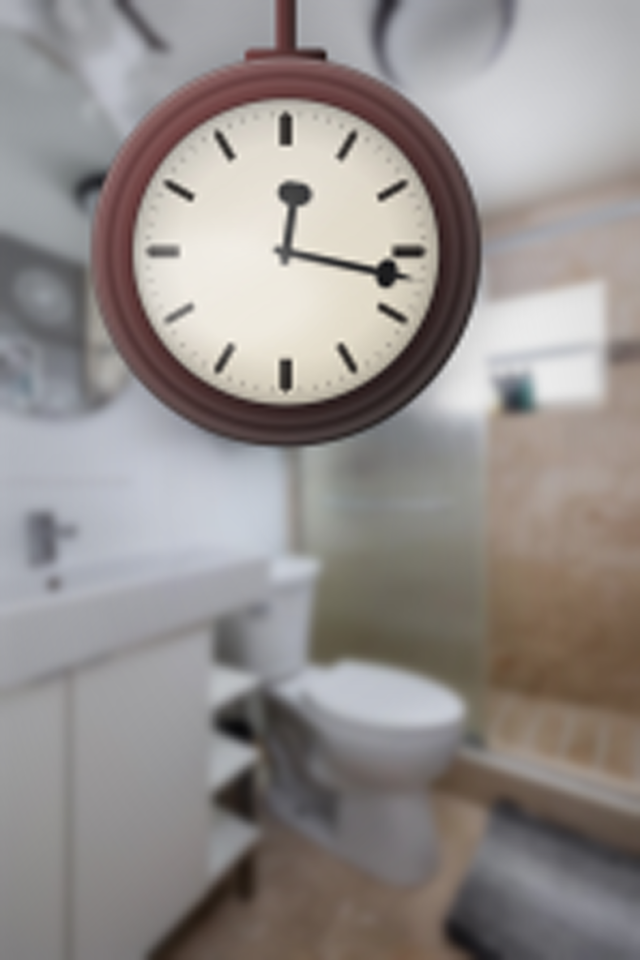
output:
12 h 17 min
